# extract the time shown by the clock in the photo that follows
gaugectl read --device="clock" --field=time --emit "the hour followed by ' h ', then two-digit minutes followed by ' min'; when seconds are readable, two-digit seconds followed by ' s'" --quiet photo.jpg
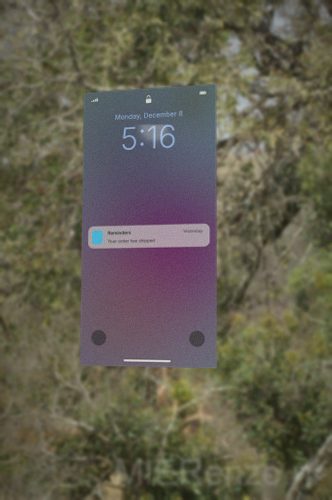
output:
5 h 16 min
